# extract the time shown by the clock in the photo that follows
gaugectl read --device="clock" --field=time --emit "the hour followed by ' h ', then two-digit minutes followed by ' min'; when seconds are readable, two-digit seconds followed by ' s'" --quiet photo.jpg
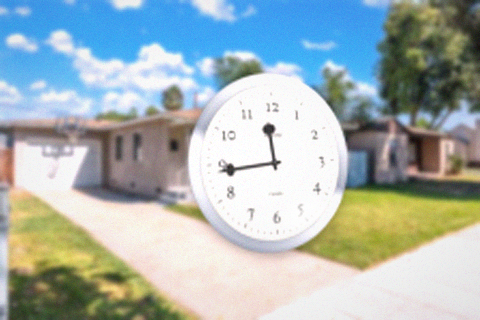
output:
11 h 44 min
